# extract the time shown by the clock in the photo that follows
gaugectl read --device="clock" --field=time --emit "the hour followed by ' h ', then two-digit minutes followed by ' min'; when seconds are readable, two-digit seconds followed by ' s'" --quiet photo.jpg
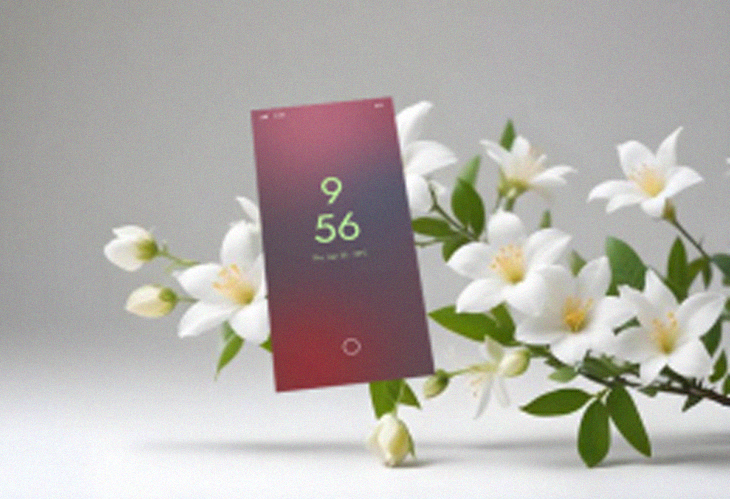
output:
9 h 56 min
